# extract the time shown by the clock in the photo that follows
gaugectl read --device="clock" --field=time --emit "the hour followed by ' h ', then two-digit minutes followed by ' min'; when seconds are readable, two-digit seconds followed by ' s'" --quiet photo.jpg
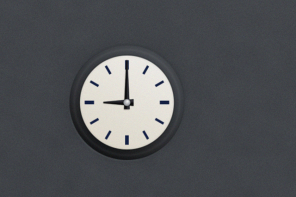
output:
9 h 00 min
